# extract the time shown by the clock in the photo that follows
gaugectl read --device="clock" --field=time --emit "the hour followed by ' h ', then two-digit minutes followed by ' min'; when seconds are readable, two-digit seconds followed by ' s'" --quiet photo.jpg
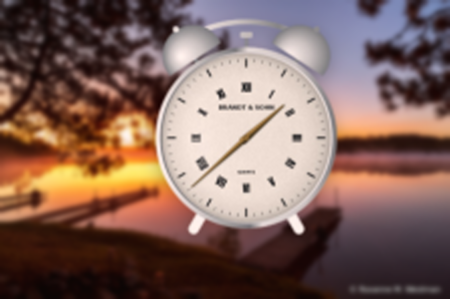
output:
1 h 38 min
